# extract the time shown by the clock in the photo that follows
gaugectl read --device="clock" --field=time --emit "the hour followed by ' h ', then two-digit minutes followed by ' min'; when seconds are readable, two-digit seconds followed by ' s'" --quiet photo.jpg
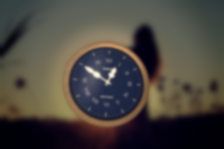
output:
12 h 50 min
